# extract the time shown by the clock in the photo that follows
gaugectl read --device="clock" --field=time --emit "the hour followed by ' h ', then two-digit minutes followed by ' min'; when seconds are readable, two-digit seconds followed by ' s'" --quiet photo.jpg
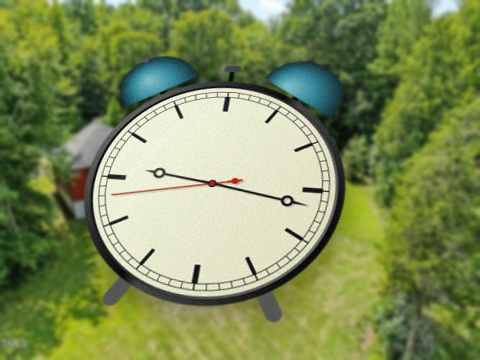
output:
9 h 16 min 43 s
